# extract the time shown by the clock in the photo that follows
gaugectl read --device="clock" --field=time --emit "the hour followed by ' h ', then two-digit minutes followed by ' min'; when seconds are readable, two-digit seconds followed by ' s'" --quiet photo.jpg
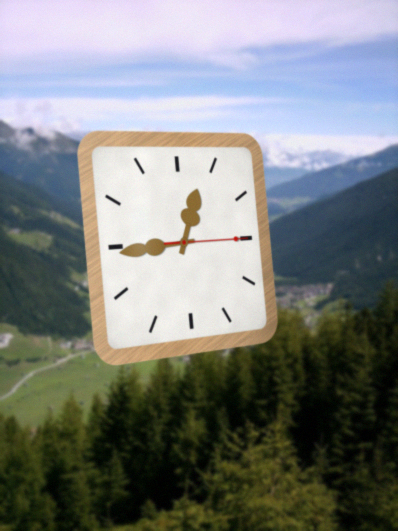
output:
12 h 44 min 15 s
